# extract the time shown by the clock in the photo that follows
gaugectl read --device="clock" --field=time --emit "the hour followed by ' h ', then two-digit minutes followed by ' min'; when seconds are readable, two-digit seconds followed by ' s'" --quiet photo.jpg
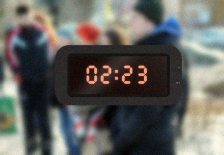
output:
2 h 23 min
